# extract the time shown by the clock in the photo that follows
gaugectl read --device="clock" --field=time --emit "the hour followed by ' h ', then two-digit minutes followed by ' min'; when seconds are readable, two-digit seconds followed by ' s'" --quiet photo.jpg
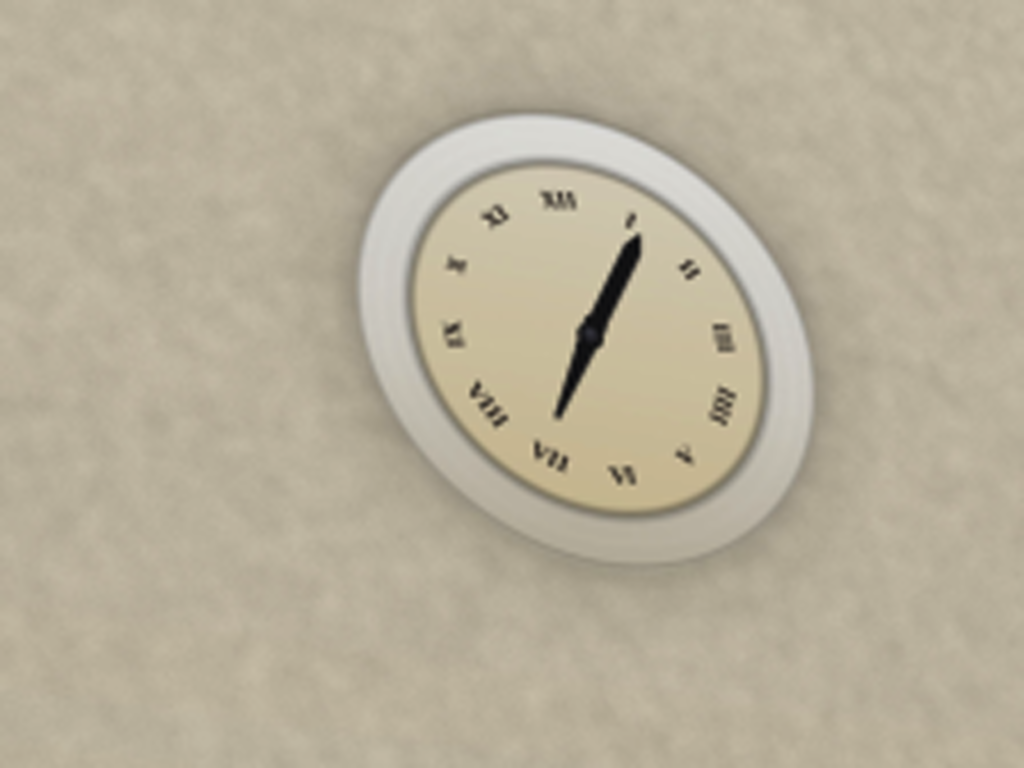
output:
7 h 06 min
